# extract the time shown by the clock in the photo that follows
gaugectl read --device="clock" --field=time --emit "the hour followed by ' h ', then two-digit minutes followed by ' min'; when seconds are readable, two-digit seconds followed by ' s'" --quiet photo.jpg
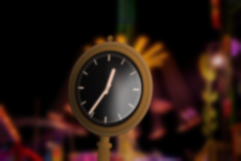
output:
12 h 36 min
